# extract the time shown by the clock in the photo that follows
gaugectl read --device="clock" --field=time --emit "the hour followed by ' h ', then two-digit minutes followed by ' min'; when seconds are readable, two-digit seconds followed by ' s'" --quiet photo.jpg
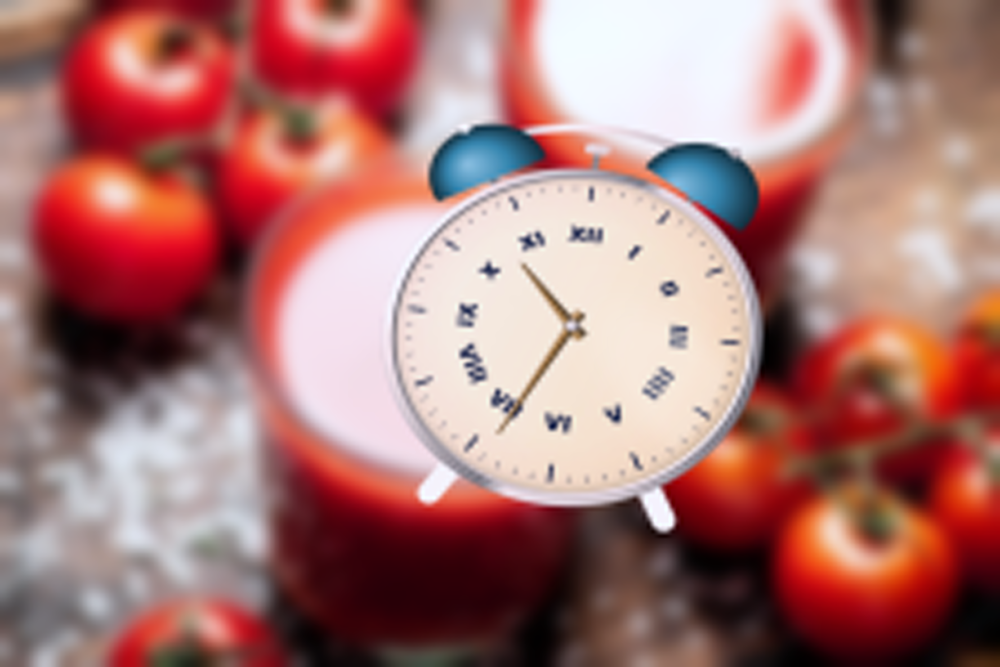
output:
10 h 34 min
